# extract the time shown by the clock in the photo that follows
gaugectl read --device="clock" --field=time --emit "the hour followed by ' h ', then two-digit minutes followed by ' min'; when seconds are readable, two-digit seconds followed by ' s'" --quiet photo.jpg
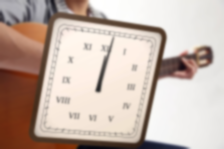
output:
12 h 01 min
